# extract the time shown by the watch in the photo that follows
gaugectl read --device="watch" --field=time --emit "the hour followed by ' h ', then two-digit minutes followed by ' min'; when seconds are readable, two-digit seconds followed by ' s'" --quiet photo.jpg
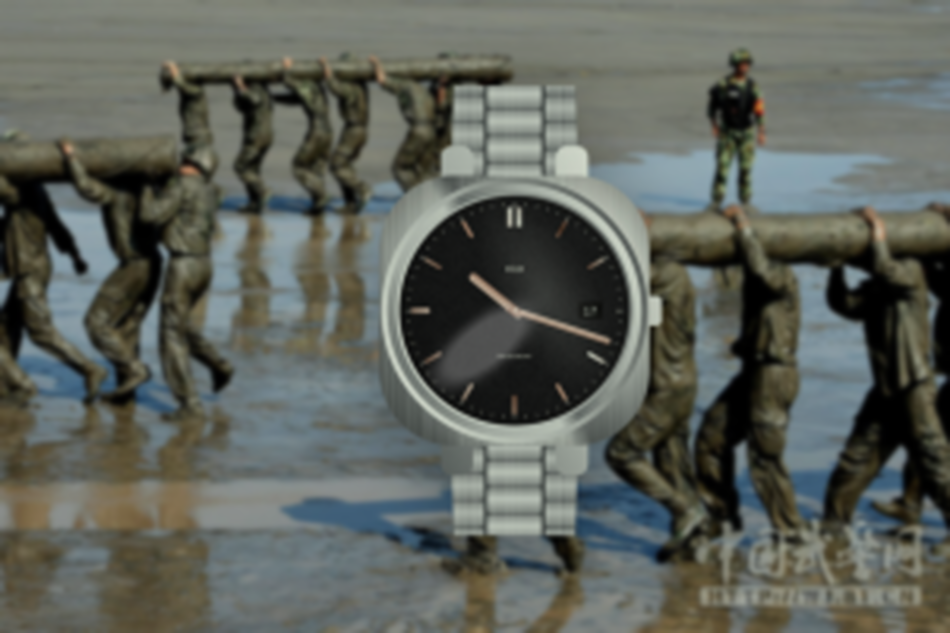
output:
10 h 18 min
